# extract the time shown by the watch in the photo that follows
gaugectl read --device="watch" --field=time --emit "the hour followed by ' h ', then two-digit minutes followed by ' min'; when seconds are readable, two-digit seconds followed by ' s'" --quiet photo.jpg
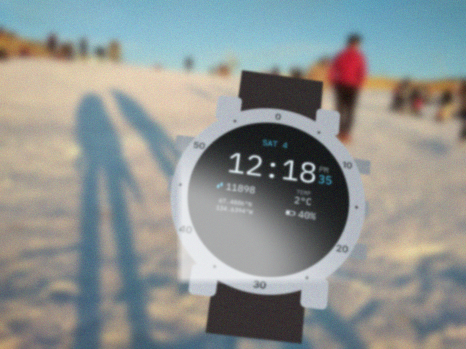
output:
12 h 18 min 35 s
